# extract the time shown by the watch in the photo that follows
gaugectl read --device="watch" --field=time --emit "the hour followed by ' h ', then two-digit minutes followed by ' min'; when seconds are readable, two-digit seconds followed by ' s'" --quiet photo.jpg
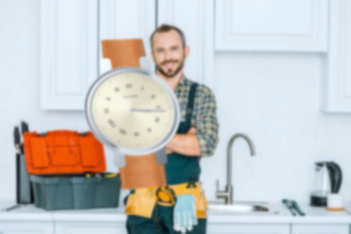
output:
3 h 16 min
